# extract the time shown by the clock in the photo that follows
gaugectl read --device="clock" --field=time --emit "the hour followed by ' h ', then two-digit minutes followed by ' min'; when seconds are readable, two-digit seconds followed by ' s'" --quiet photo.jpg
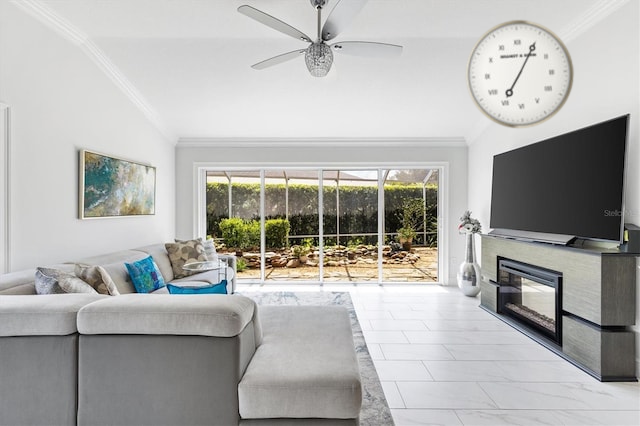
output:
7 h 05 min
